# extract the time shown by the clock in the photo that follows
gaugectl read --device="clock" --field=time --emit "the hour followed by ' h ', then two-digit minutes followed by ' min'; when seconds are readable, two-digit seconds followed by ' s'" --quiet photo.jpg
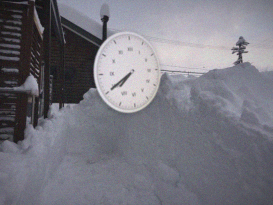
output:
7 h 40 min
